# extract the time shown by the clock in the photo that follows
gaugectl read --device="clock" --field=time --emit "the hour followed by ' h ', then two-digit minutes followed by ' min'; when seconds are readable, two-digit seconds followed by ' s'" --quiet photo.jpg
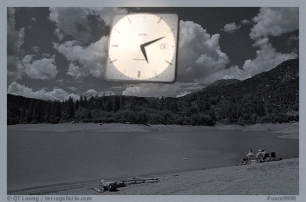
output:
5 h 11 min
